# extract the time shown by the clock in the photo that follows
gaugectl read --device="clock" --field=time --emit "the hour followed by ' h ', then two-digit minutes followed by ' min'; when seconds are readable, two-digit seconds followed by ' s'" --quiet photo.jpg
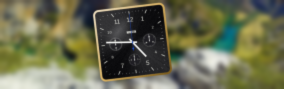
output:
4 h 46 min
